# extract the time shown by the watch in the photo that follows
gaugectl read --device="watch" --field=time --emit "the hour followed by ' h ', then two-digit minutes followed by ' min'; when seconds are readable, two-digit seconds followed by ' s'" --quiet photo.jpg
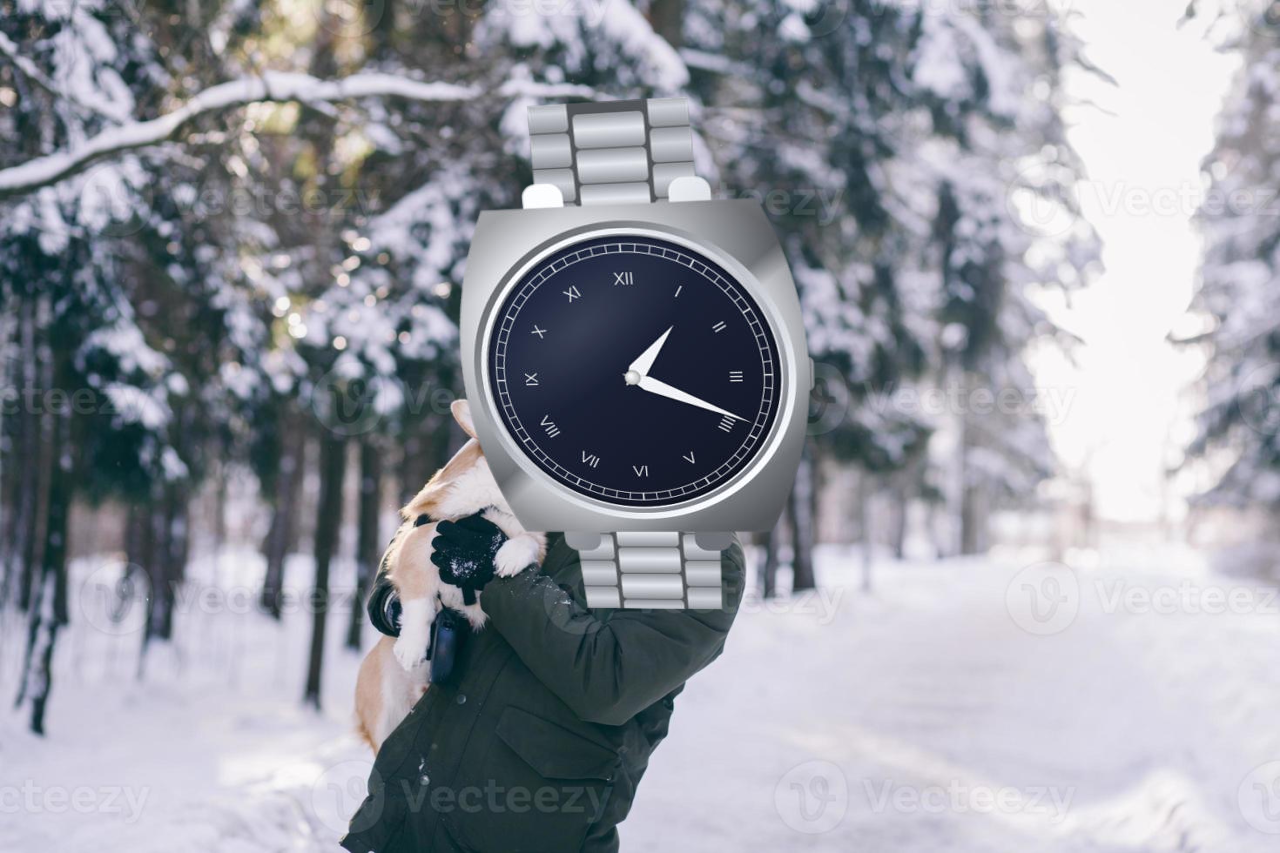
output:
1 h 19 min
